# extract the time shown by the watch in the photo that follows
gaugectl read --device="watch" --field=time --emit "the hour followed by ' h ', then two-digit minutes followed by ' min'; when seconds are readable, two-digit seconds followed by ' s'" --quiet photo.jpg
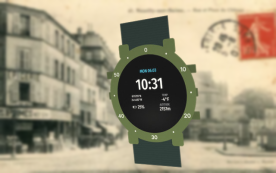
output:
10 h 31 min
